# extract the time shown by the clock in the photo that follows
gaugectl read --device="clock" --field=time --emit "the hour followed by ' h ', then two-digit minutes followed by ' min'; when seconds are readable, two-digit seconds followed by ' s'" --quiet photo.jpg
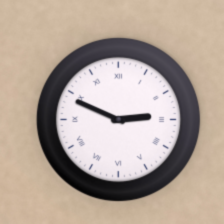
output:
2 h 49 min
